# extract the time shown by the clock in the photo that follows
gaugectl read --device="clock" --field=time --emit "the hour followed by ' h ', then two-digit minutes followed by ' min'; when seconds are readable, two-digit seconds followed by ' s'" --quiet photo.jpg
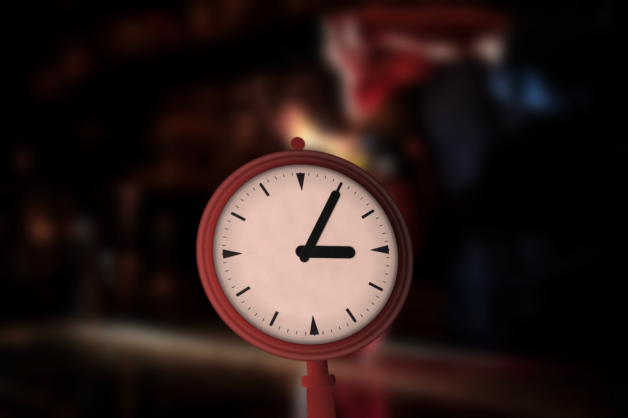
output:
3 h 05 min
